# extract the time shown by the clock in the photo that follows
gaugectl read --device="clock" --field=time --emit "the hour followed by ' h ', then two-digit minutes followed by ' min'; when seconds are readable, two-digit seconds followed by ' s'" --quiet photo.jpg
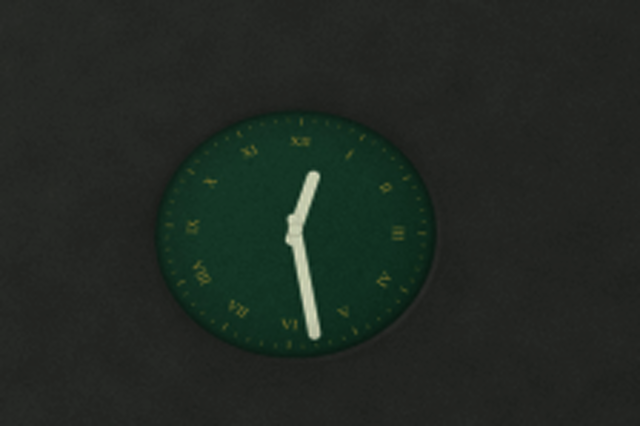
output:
12 h 28 min
